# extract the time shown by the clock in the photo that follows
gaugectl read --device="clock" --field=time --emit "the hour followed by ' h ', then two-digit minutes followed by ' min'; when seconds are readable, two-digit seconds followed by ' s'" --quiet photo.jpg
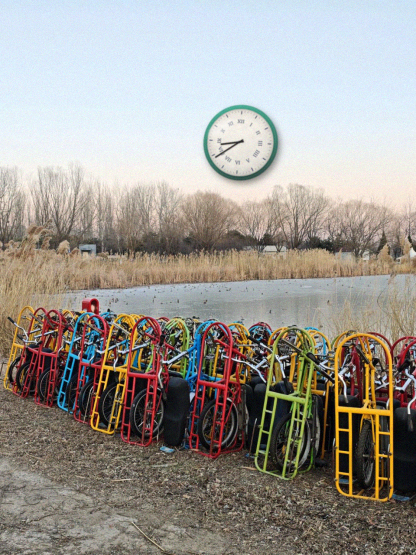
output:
8 h 39 min
